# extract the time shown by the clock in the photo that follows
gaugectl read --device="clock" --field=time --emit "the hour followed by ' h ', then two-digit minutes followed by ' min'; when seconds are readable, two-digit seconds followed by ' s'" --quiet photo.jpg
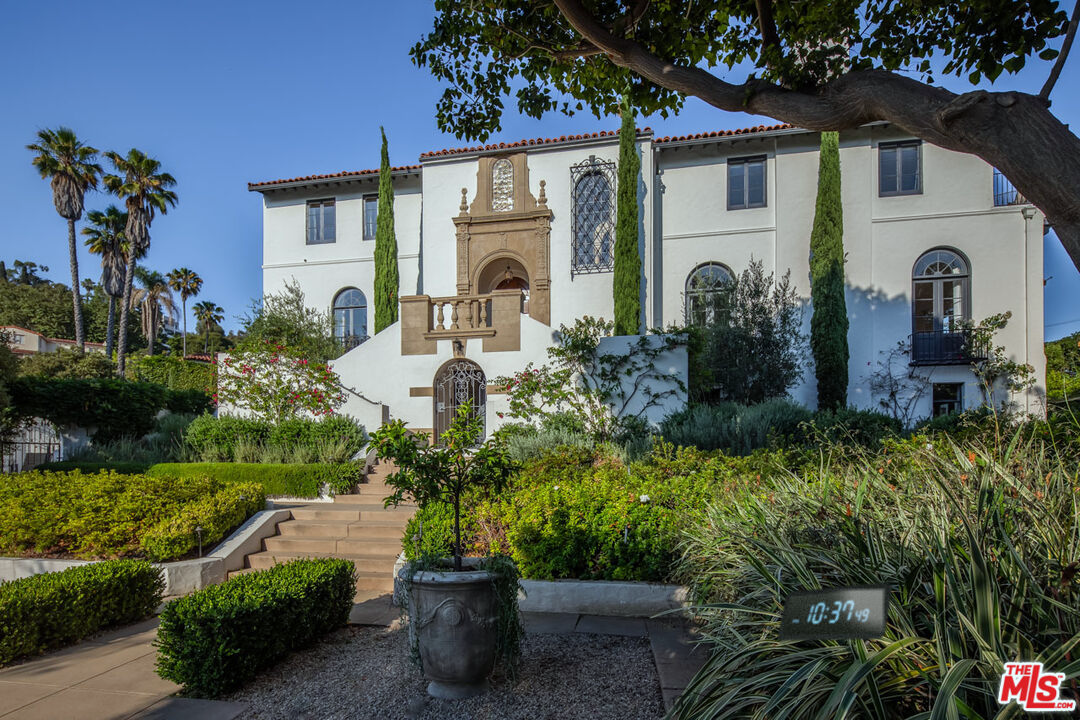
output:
10 h 37 min 49 s
